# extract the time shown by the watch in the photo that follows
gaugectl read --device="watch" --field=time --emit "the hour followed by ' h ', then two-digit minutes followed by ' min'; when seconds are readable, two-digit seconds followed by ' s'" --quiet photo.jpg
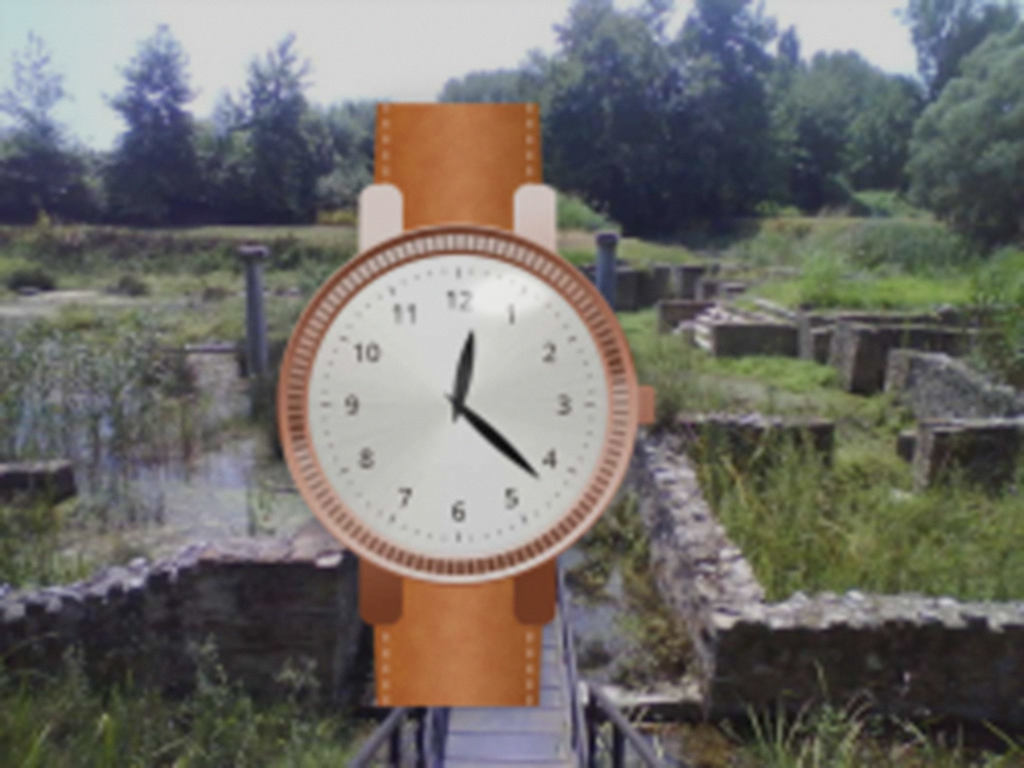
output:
12 h 22 min
